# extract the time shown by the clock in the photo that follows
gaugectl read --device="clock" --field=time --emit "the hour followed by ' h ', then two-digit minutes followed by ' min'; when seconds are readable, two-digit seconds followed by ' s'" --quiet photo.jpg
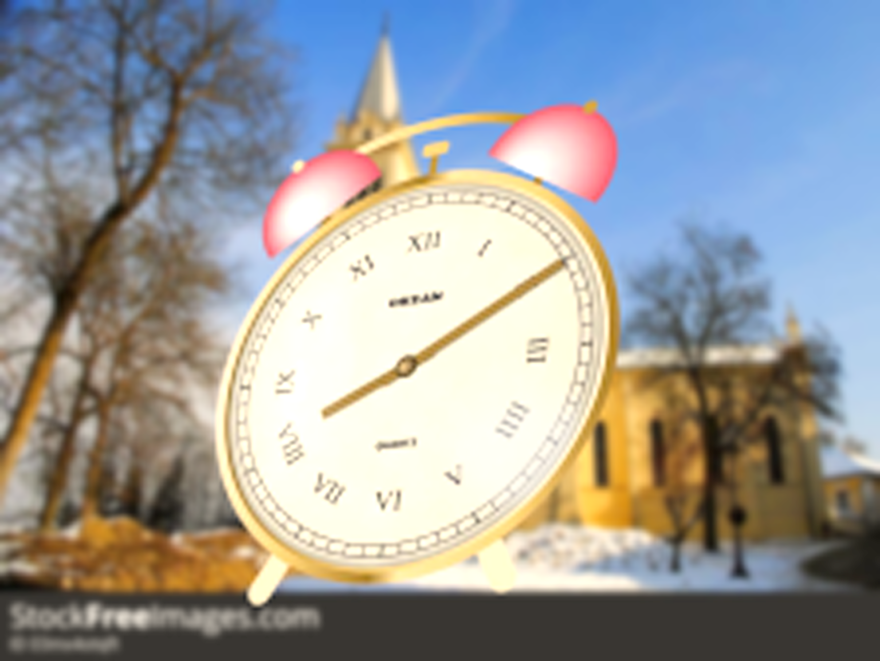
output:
8 h 10 min
